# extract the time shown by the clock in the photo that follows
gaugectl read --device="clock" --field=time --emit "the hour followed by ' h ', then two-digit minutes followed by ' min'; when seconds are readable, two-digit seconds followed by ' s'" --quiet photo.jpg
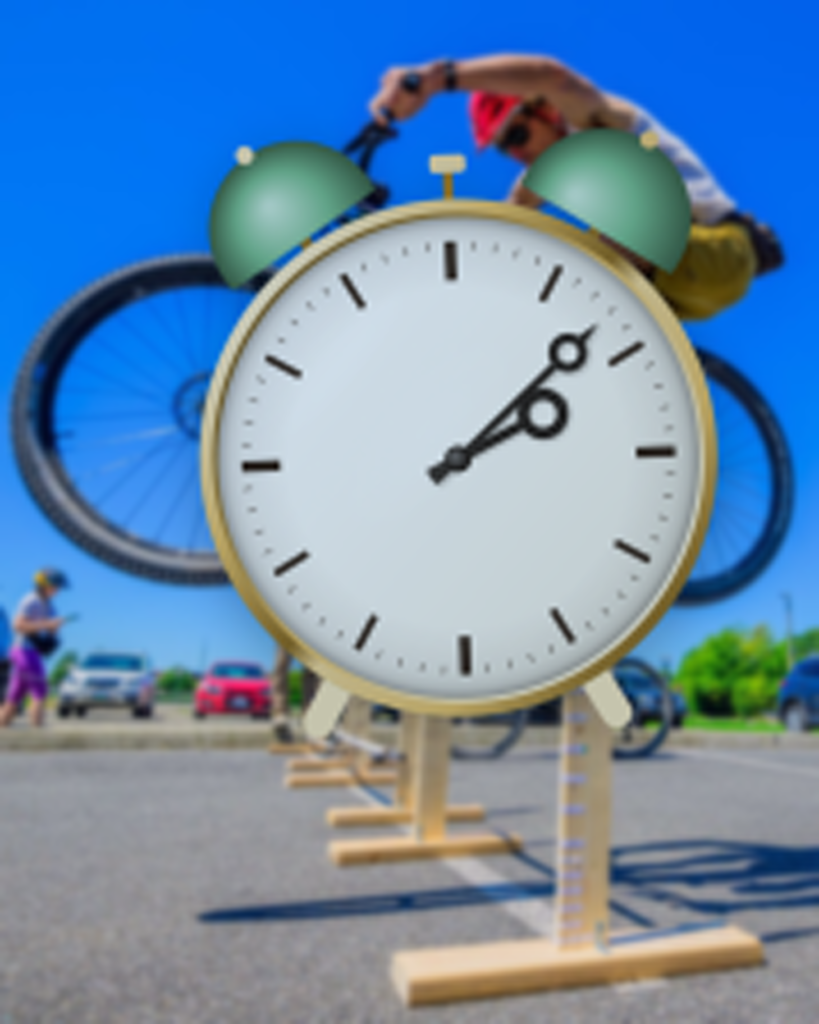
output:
2 h 08 min
